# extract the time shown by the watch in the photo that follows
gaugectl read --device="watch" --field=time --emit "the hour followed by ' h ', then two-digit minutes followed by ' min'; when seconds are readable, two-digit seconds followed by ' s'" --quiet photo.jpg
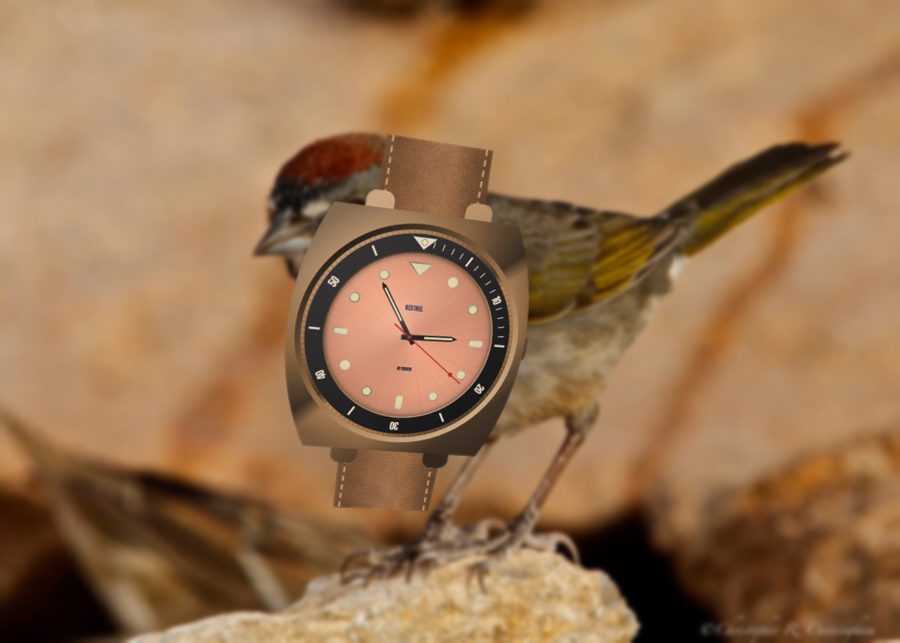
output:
2 h 54 min 21 s
